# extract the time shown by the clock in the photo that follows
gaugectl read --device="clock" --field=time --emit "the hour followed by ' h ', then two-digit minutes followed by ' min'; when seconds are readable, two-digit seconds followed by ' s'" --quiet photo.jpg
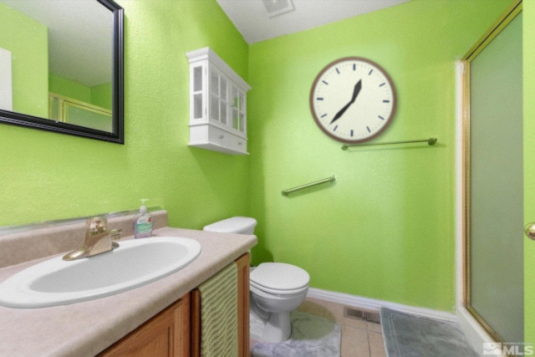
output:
12 h 37 min
